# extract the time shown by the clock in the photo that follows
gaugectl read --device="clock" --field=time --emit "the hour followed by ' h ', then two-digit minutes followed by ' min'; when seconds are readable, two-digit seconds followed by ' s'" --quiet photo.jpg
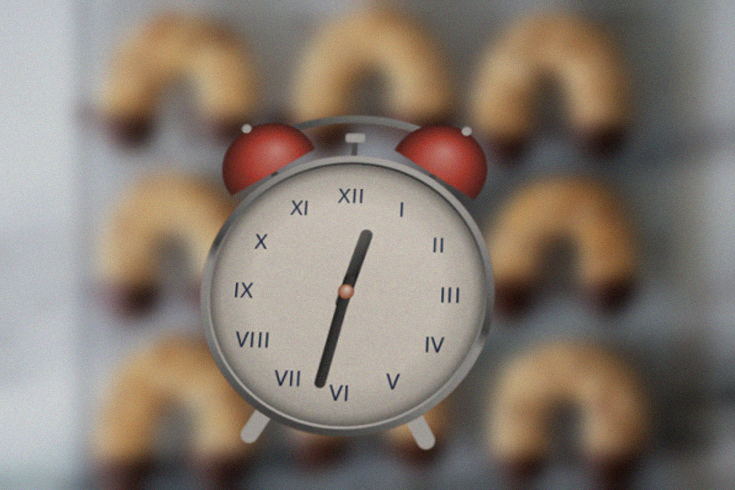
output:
12 h 32 min
